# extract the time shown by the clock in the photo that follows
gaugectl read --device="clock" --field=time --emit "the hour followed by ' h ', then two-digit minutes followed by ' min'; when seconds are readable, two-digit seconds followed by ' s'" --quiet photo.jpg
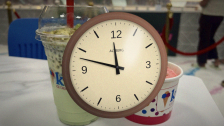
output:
11 h 48 min
